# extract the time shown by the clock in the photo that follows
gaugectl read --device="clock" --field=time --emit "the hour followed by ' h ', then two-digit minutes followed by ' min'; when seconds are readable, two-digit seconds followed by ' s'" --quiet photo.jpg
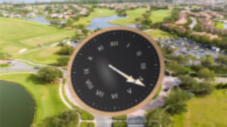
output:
4 h 21 min
